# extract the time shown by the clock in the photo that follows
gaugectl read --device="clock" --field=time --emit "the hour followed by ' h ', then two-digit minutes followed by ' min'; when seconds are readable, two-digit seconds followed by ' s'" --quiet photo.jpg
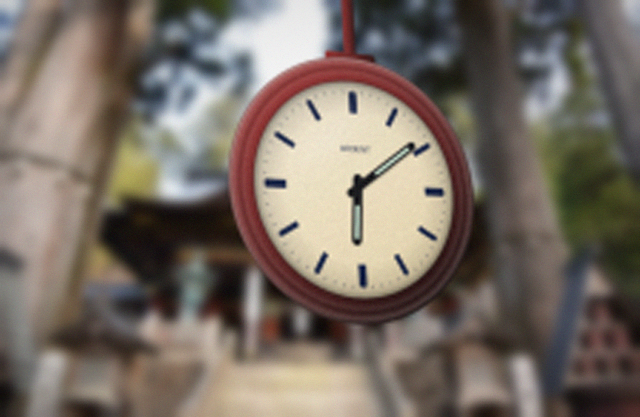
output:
6 h 09 min
